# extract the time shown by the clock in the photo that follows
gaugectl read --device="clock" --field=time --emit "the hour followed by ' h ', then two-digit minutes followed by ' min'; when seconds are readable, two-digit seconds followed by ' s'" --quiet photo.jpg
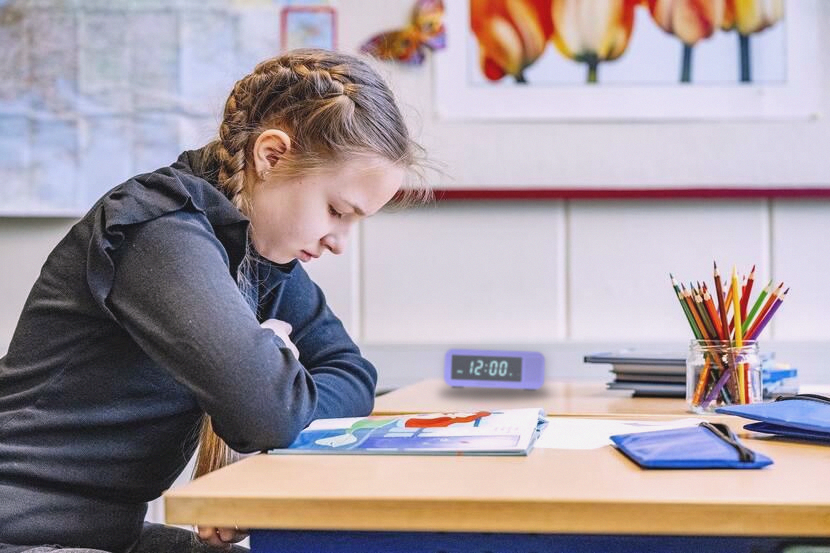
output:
12 h 00 min
